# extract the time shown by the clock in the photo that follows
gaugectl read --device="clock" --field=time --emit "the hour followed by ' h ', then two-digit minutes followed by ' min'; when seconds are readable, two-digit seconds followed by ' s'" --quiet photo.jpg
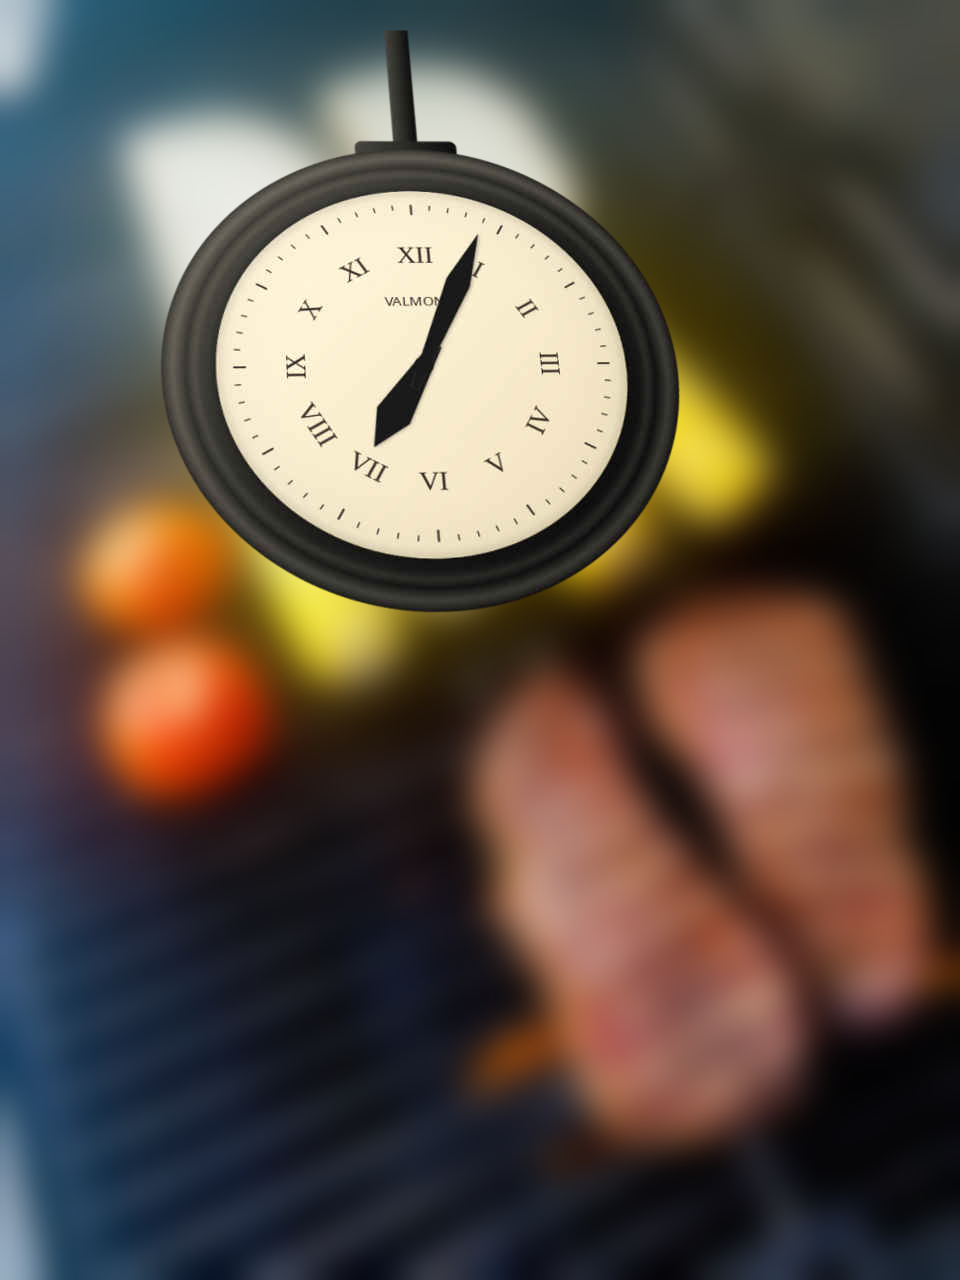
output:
7 h 04 min
